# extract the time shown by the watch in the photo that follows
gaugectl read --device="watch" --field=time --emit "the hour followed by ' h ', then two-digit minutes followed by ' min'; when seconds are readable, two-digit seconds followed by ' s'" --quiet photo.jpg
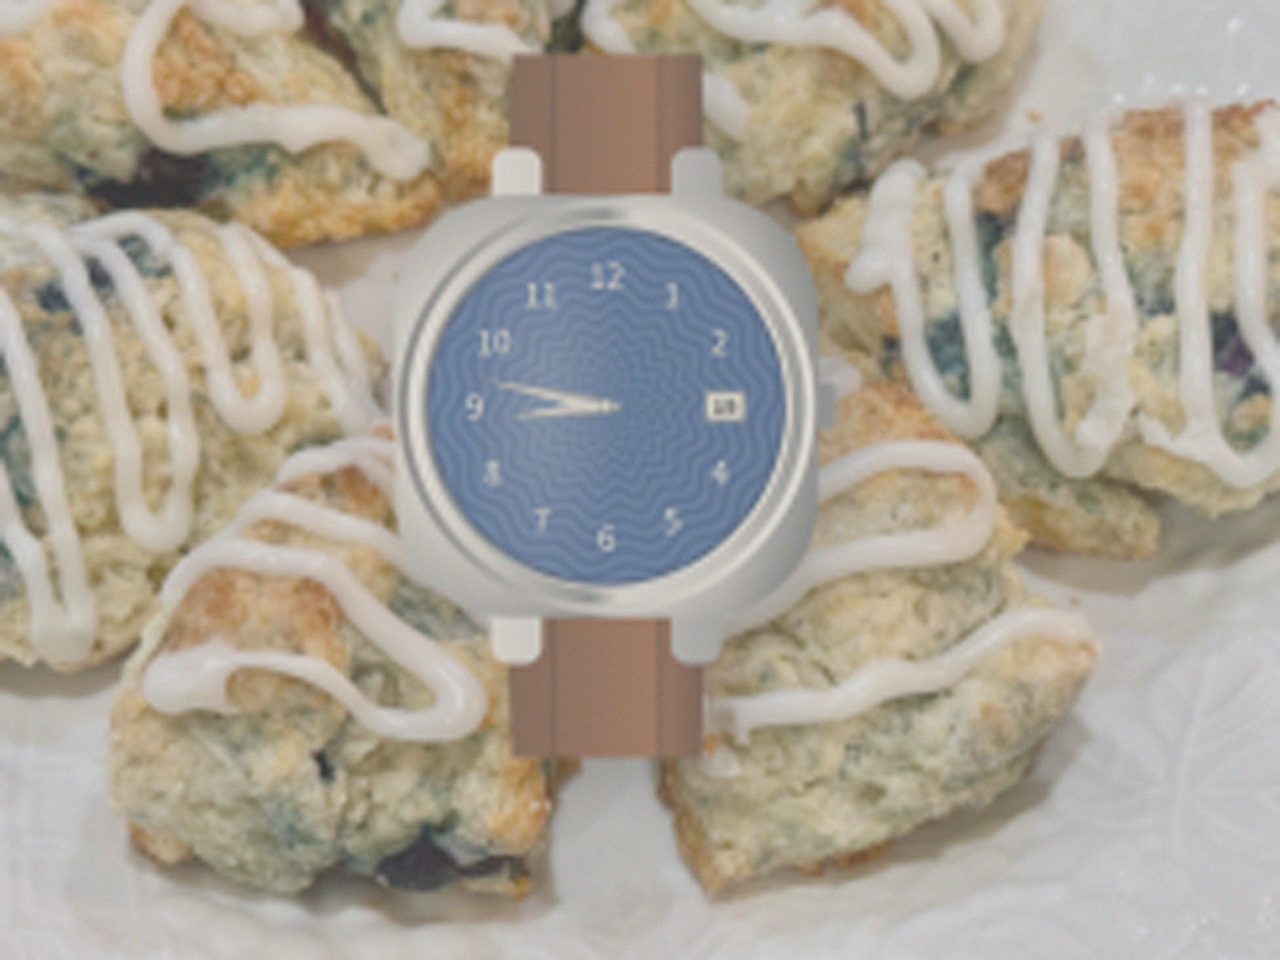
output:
8 h 47 min
